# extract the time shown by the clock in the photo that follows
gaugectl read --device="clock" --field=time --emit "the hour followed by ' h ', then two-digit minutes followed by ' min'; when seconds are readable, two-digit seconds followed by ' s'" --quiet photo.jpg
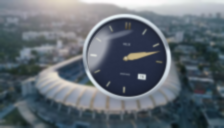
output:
2 h 12 min
